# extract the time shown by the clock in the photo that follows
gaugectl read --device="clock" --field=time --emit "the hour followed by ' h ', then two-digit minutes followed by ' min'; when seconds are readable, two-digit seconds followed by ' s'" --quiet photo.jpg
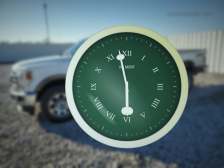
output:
5 h 58 min
